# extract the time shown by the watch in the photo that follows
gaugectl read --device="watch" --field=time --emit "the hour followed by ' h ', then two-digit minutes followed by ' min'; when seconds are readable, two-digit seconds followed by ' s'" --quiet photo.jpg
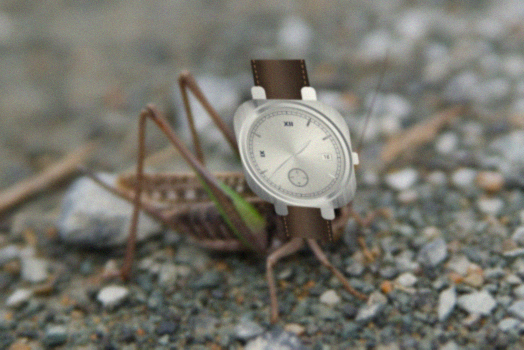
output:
1 h 38 min
